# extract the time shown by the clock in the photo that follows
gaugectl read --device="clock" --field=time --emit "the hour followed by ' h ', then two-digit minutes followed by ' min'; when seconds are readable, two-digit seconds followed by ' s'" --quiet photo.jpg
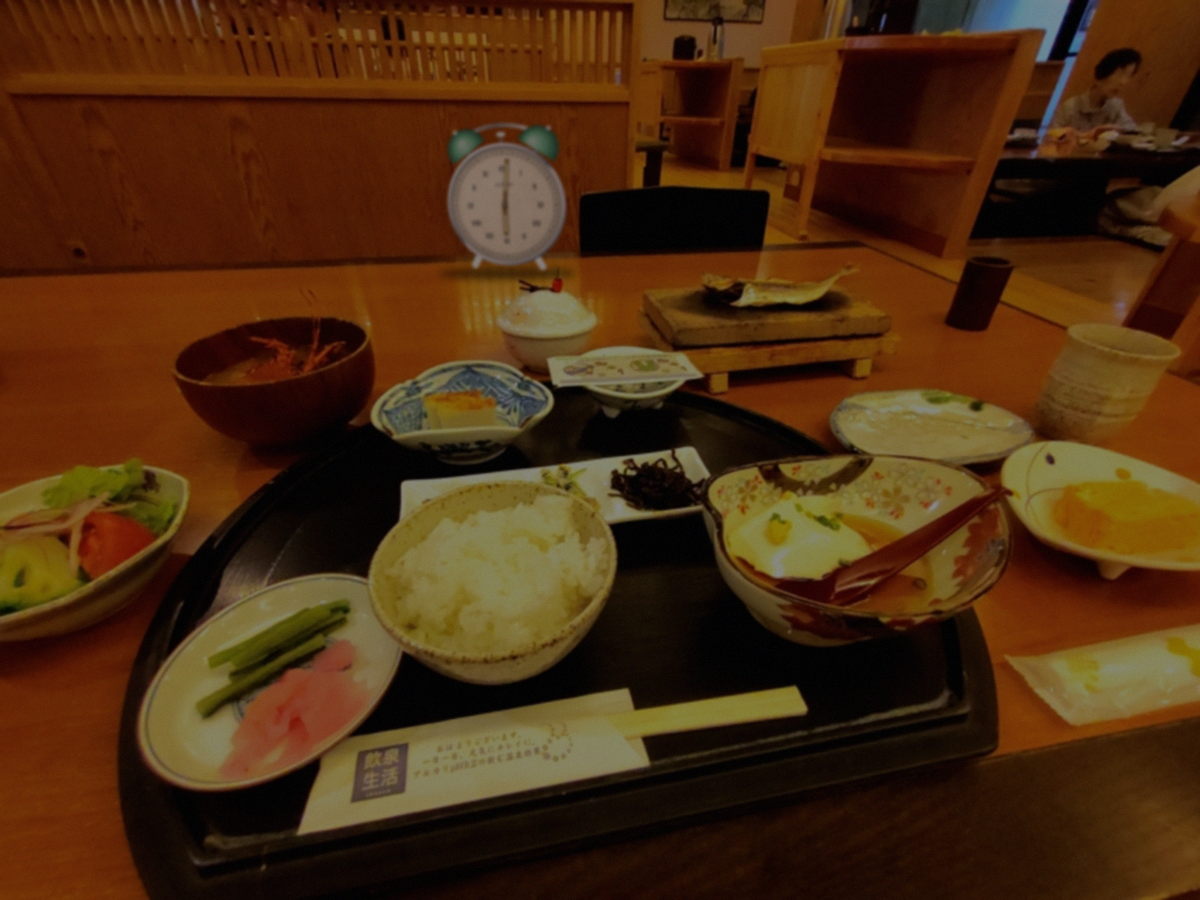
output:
6 h 01 min
